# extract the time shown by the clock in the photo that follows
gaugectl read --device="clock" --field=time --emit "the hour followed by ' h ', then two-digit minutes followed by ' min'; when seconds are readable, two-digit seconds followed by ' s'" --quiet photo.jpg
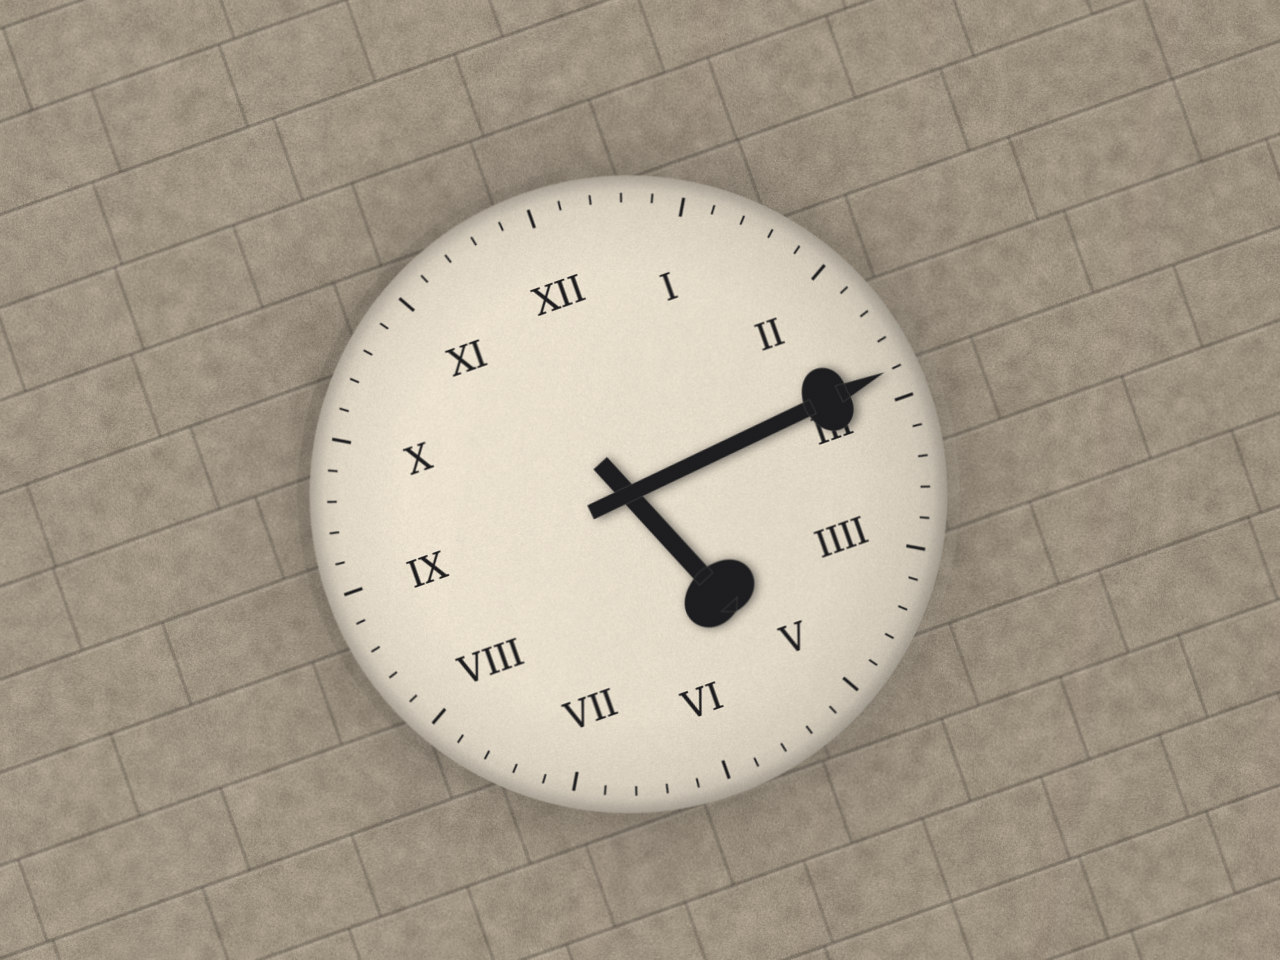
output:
5 h 14 min
